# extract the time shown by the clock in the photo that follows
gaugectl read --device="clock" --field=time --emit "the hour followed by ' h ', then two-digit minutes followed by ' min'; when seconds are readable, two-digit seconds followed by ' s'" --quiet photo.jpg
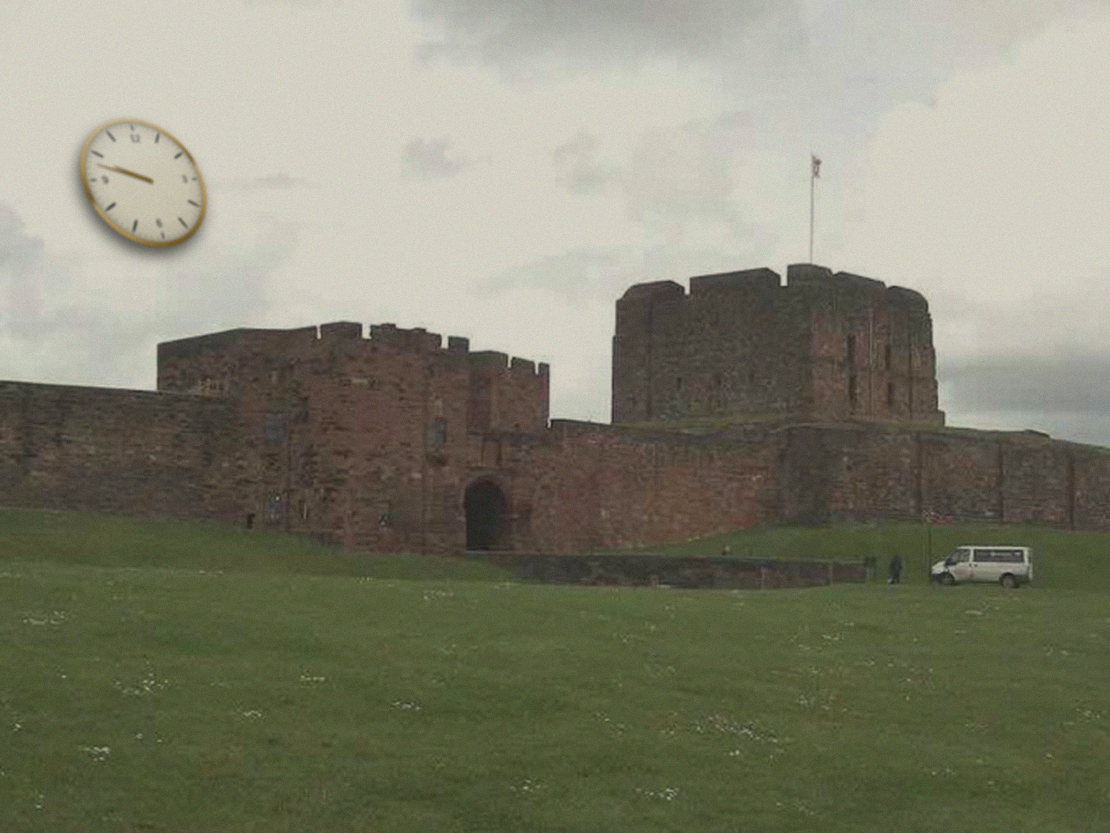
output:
9 h 48 min
